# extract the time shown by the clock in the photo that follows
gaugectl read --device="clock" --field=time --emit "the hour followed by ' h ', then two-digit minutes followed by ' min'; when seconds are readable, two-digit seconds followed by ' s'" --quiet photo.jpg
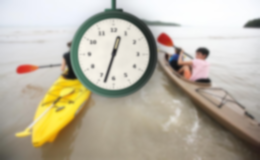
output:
12 h 33 min
